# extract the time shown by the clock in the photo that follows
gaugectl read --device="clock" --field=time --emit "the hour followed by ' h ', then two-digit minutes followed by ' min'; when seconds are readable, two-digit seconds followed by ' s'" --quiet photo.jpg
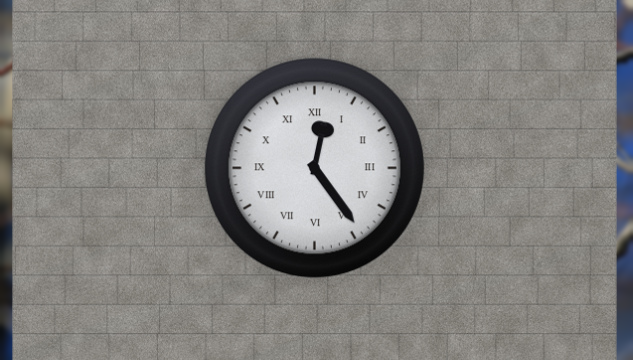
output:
12 h 24 min
